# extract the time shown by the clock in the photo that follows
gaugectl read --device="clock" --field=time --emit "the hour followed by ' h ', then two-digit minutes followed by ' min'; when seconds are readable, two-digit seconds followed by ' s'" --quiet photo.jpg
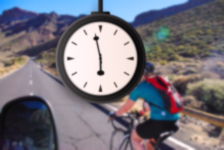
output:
5 h 58 min
